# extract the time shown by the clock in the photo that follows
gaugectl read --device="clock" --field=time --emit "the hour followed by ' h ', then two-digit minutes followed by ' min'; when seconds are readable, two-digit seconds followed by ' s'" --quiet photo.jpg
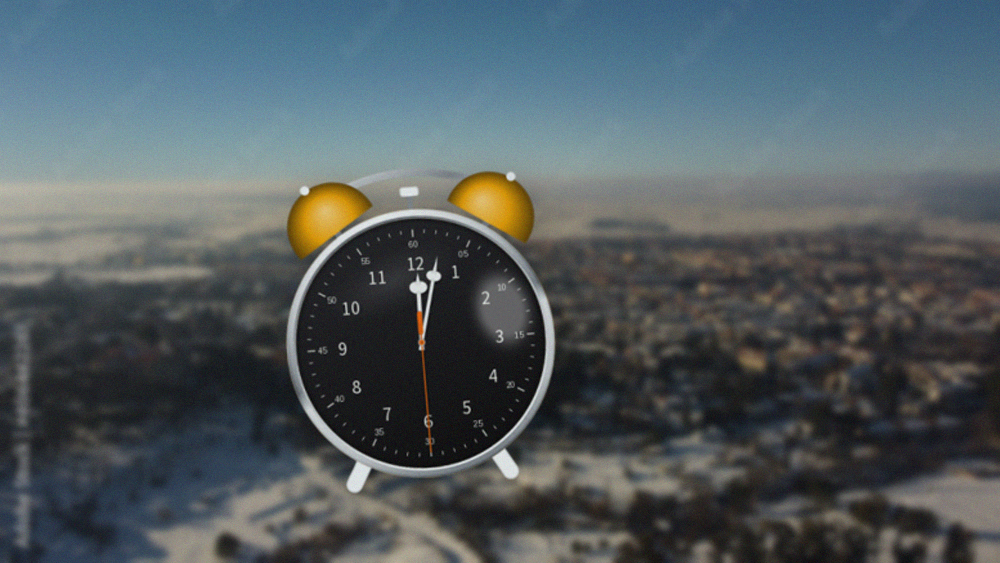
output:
12 h 02 min 30 s
